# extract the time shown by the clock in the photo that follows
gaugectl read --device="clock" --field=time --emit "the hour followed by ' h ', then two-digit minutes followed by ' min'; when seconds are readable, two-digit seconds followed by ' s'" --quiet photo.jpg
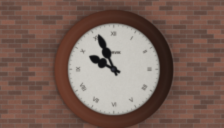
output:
9 h 56 min
